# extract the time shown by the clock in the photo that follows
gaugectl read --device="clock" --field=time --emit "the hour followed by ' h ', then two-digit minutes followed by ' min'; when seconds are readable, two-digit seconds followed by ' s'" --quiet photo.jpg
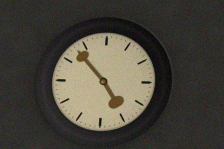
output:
4 h 53 min
